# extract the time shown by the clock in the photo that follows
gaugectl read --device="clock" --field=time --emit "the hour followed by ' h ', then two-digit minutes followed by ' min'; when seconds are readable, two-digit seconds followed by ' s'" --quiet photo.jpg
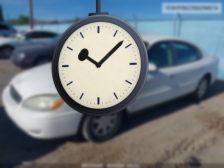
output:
10 h 08 min
